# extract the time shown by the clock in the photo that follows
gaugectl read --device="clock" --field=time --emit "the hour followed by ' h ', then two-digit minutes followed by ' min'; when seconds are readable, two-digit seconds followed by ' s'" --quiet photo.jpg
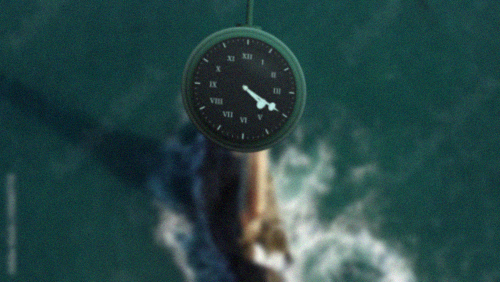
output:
4 h 20 min
